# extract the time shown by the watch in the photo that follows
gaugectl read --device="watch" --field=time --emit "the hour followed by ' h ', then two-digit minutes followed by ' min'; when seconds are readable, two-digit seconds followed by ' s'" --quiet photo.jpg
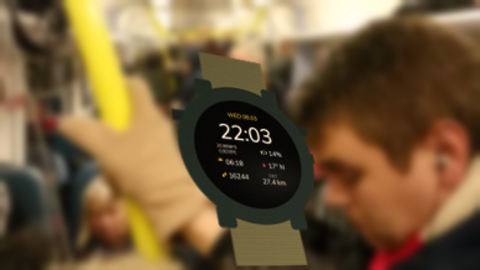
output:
22 h 03 min
